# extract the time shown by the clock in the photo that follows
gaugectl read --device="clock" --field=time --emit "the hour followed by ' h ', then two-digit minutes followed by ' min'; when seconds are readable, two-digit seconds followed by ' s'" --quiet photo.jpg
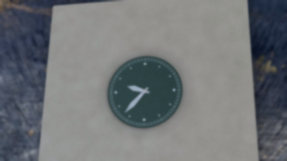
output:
9 h 37 min
